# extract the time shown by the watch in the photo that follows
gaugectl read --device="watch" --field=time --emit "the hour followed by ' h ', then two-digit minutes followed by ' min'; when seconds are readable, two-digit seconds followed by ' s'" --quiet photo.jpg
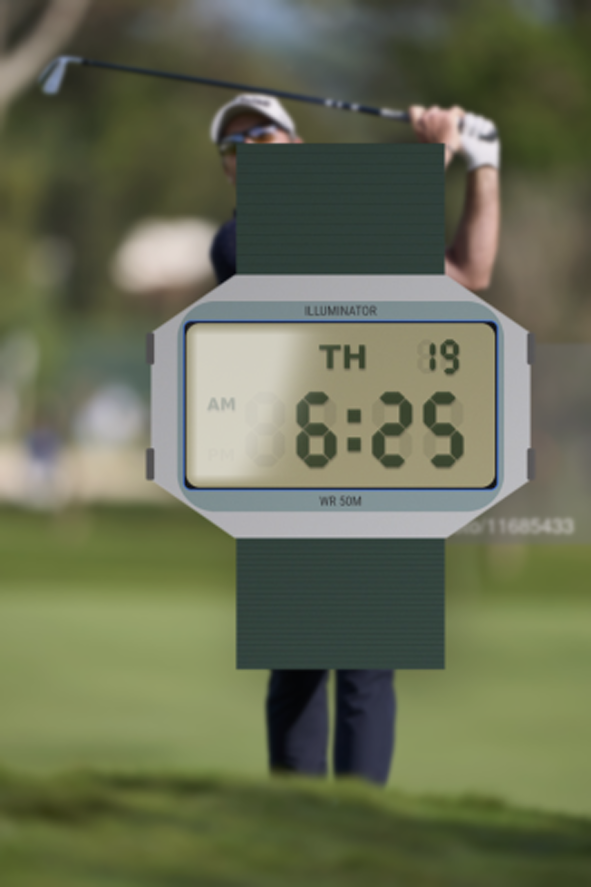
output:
6 h 25 min
